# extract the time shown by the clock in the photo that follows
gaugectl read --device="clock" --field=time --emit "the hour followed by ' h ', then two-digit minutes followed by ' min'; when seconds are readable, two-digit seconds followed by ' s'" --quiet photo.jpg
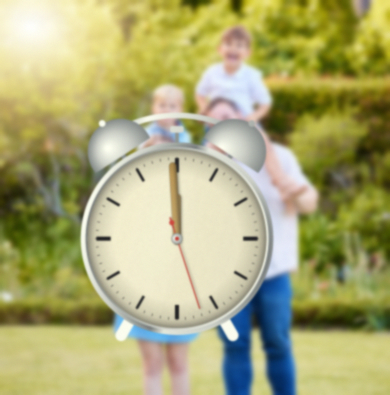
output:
11 h 59 min 27 s
